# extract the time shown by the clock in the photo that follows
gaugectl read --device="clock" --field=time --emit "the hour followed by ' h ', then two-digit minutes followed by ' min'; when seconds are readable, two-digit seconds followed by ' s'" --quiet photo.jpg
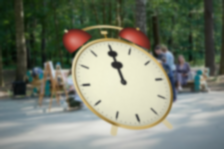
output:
12 h 00 min
